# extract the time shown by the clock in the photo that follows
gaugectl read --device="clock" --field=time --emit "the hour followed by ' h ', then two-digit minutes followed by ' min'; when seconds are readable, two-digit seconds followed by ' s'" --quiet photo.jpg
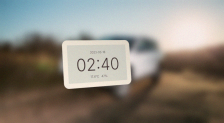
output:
2 h 40 min
